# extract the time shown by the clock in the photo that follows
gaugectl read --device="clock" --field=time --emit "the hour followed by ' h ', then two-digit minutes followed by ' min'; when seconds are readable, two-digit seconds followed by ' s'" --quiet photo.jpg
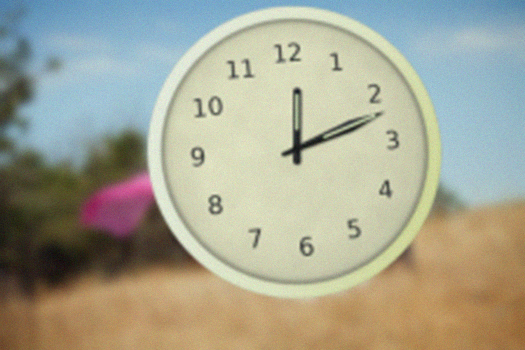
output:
12 h 12 min
